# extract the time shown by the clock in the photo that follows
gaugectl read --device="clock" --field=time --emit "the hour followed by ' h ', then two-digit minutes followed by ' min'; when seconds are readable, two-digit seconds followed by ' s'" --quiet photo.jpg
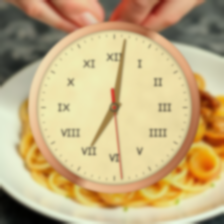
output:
7 h 01 min 29 s
